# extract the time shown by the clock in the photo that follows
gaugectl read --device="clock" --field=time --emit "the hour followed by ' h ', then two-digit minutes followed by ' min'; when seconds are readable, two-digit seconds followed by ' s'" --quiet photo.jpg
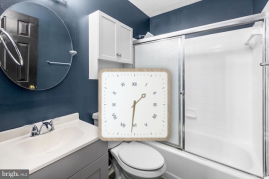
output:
1 h 31 min
